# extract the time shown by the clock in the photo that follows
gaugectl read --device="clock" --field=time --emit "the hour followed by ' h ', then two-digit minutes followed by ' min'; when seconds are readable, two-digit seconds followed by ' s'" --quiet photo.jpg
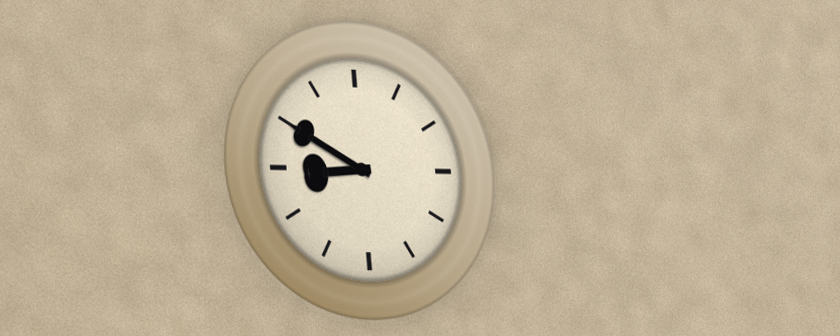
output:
8 h 50 min
